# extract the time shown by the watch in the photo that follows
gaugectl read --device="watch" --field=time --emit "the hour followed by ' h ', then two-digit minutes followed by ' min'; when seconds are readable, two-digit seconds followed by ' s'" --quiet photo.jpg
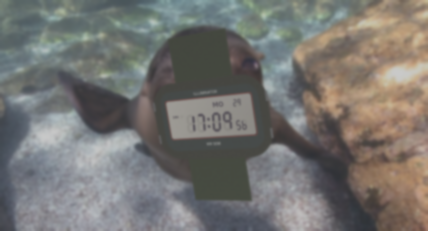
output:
17 h 09 min
